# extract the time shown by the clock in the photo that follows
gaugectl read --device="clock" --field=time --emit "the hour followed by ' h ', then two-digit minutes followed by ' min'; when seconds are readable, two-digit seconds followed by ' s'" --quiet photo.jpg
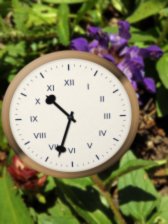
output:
10 h 33 min
